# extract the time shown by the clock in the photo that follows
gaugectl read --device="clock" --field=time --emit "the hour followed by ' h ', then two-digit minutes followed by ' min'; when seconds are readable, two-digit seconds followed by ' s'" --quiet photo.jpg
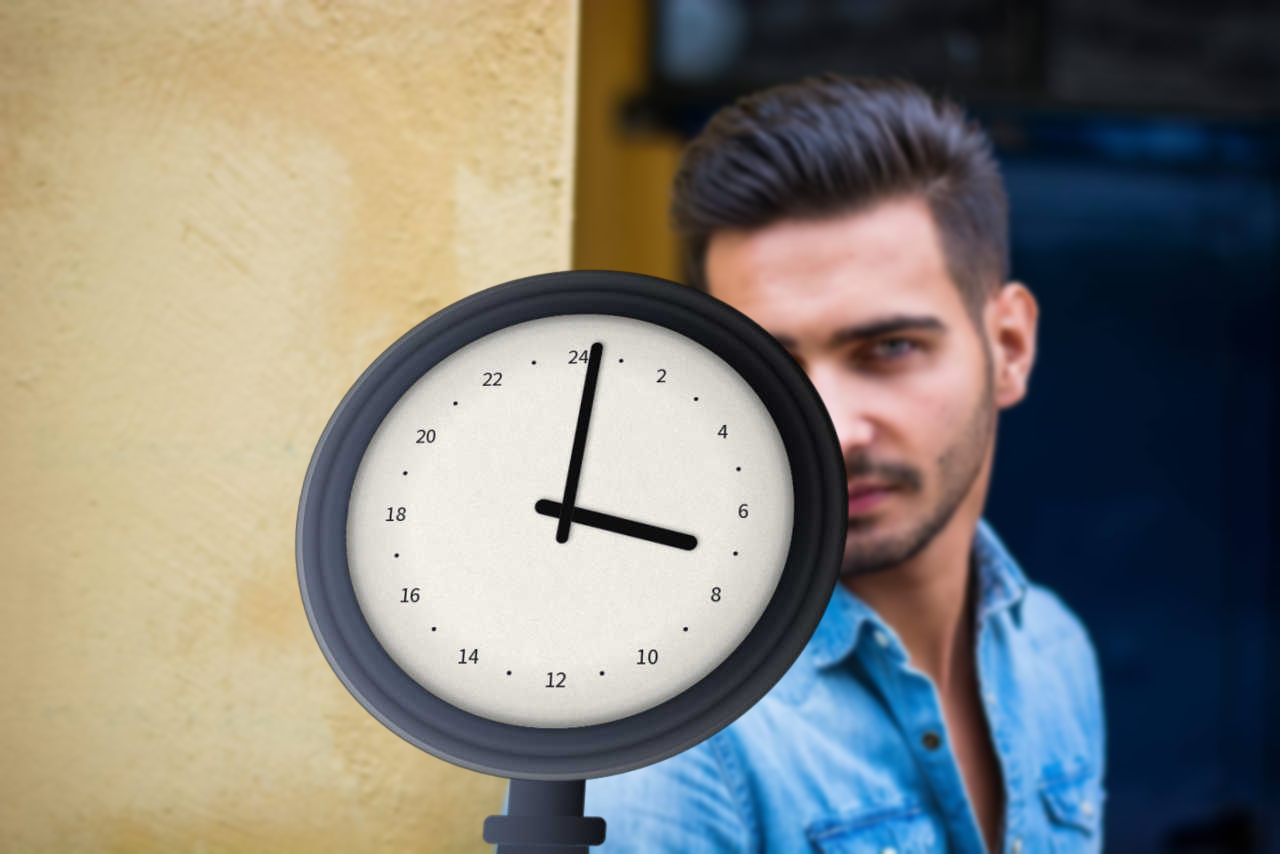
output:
7 h 01 min
